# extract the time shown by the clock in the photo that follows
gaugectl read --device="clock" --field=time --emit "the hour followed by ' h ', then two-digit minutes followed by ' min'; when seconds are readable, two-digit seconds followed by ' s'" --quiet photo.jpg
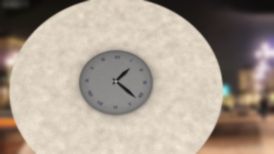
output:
1 h 22 min
